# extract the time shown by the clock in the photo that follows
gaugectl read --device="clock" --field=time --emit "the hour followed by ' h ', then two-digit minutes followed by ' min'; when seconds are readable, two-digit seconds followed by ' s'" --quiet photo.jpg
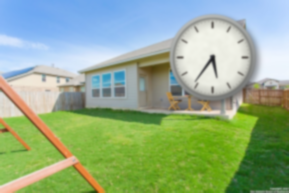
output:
5 h 36 min
